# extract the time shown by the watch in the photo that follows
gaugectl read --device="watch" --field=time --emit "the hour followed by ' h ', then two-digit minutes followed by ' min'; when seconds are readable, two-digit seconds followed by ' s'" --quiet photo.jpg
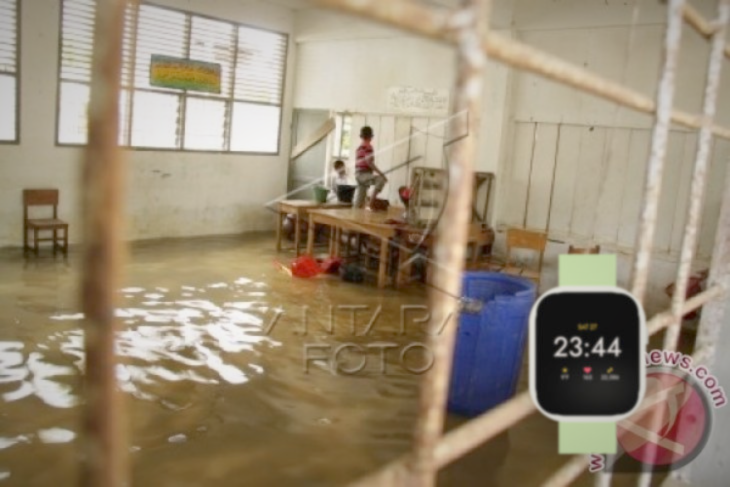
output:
23 h 44 min
